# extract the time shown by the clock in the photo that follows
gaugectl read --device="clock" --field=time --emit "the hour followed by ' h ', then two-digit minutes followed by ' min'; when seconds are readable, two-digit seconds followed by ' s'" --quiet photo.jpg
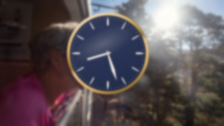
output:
8 h 27 min
